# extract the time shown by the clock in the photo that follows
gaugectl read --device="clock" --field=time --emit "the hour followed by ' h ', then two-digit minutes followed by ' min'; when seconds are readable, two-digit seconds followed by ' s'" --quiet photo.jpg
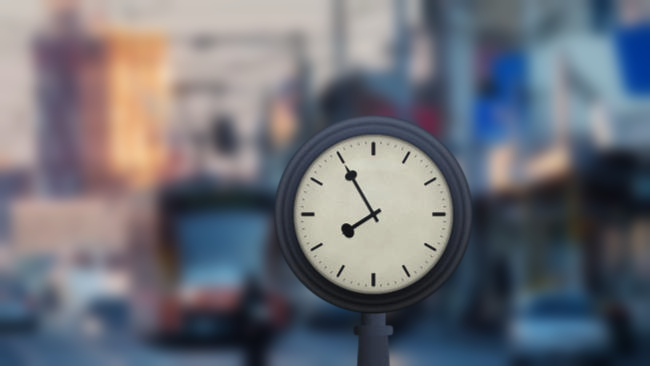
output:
7 h 55 min
